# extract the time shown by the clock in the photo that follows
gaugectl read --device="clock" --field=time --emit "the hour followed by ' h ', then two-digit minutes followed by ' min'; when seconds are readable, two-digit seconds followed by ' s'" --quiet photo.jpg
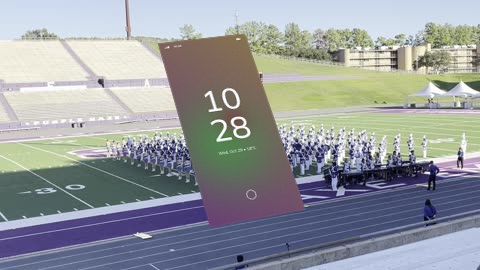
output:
10 h 28 min
